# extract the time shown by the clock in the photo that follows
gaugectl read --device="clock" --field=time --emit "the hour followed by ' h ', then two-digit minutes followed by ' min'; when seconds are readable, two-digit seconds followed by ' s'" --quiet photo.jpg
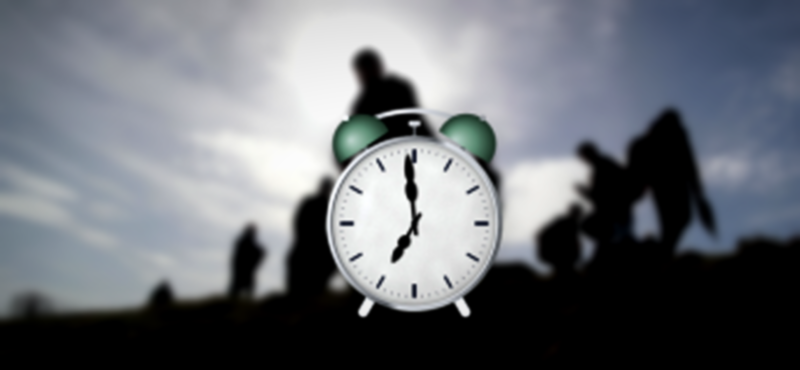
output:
6 h 59 min
